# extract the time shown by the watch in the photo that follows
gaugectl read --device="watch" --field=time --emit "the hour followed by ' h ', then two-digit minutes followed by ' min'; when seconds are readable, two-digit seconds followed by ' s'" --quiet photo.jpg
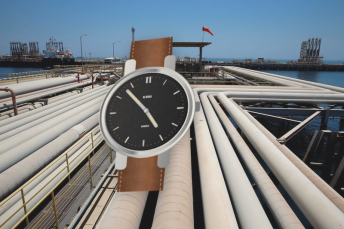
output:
4 h 53 min
